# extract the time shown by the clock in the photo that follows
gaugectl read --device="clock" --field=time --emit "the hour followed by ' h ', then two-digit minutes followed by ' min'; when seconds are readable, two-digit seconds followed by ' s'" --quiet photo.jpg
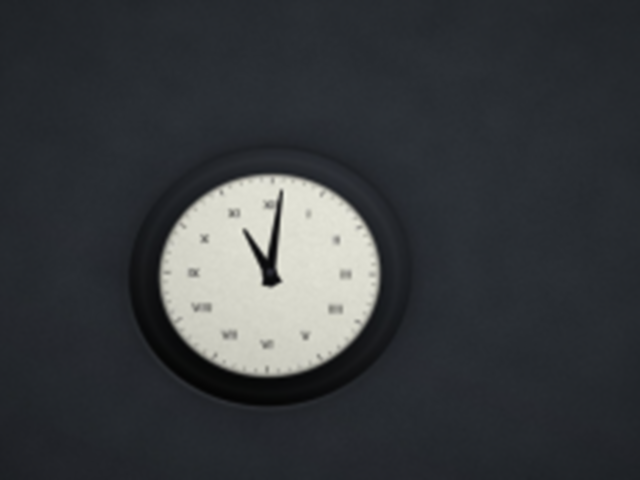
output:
11 h 01 min
